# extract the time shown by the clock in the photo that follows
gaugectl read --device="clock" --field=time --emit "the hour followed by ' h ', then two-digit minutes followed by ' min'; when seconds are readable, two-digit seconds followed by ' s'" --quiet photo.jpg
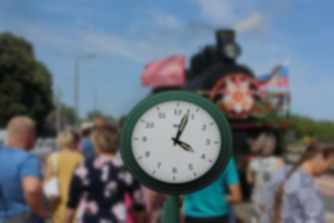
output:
4 h 03 min
